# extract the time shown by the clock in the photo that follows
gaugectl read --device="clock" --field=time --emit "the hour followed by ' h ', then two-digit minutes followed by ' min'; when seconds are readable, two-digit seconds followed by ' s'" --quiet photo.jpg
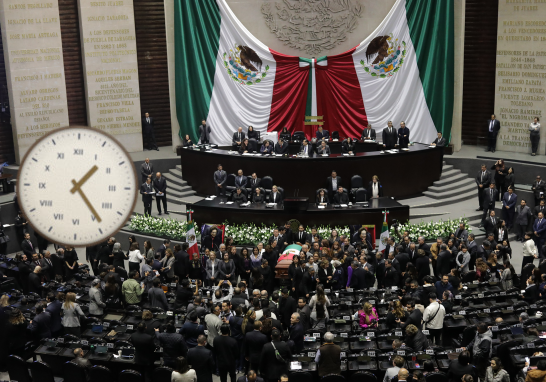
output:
1 h 24 min
